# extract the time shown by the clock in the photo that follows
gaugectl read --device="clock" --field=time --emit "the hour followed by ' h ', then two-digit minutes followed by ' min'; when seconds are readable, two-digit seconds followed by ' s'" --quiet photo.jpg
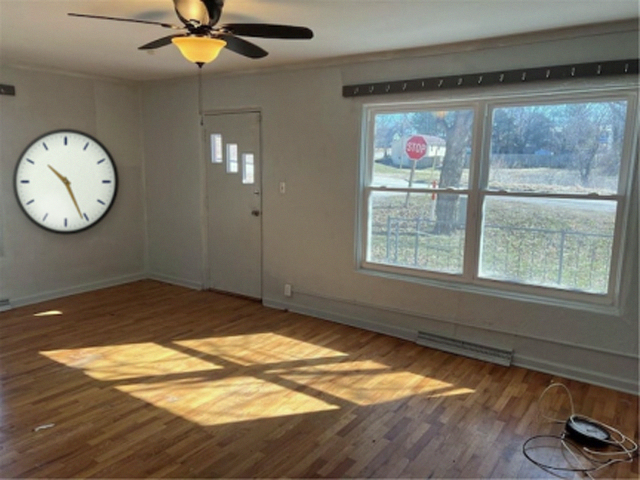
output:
10 h 26 min
